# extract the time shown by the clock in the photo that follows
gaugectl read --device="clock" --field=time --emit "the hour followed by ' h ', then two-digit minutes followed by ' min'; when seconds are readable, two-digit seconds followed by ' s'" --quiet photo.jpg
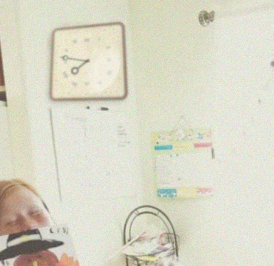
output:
7 h 47 min
